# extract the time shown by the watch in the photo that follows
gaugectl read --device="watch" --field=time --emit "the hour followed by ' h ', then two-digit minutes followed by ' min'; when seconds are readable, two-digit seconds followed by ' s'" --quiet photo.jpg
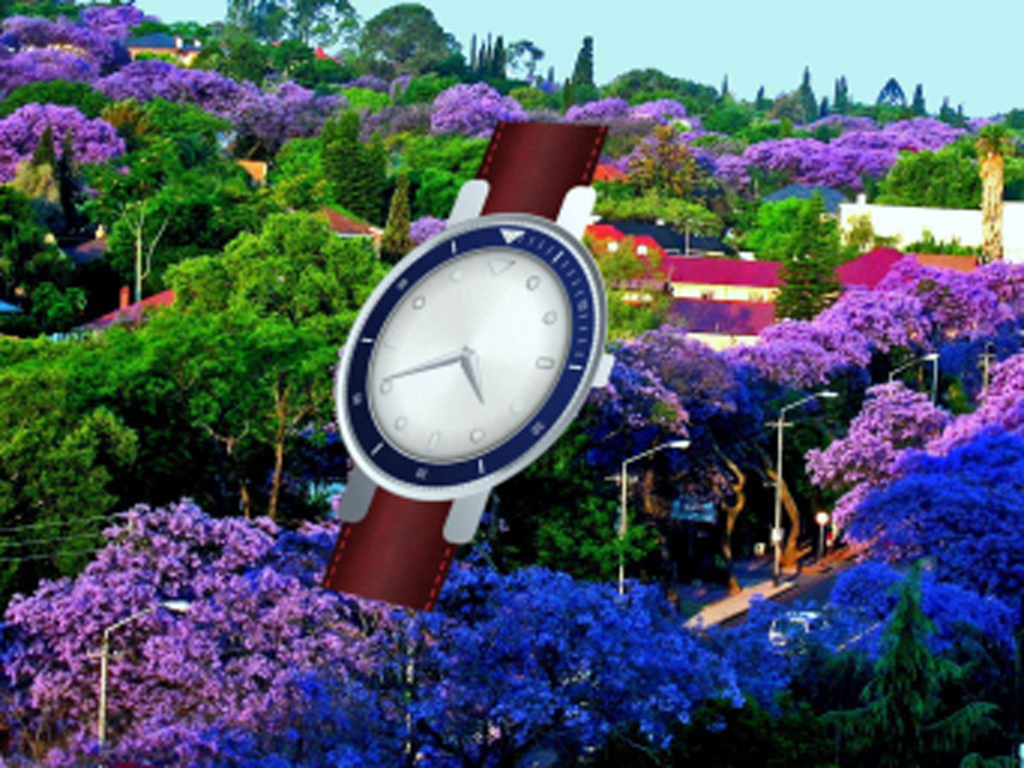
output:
4 h 41 min
